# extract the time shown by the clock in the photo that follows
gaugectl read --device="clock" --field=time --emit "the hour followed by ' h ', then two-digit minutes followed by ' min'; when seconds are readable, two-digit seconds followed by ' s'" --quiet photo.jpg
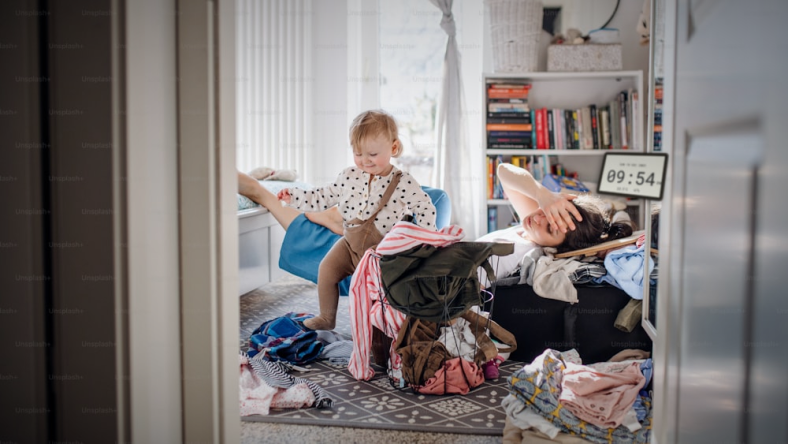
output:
9 h 54 min
